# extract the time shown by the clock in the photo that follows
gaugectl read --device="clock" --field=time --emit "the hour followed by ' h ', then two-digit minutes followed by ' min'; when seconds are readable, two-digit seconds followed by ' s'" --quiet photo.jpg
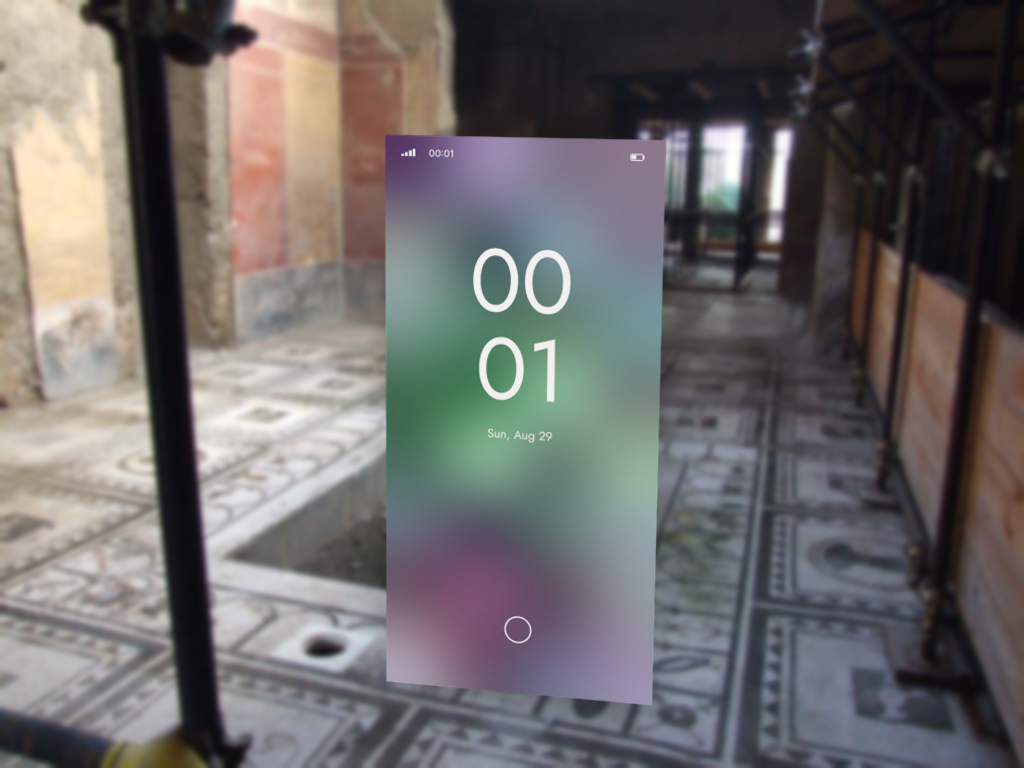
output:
0 h 01 min
